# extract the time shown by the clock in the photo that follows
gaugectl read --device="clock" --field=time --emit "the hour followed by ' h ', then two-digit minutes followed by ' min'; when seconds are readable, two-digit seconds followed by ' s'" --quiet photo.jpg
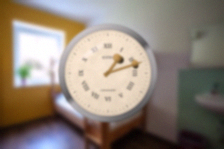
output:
1 h 12 min
